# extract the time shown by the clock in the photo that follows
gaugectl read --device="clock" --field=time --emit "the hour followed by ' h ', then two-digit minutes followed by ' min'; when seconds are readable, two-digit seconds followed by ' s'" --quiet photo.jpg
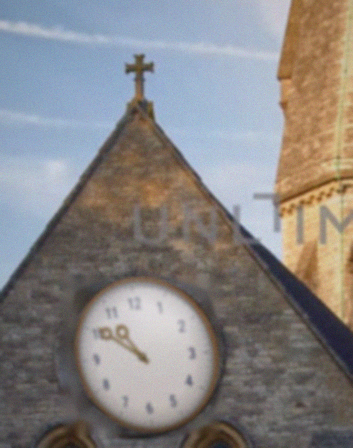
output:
10 h 51 min
